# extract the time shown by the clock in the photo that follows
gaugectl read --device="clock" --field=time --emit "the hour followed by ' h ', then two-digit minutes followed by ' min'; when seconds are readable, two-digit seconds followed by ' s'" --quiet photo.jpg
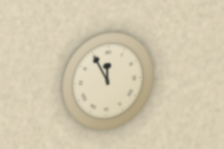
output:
11 h 55 min
